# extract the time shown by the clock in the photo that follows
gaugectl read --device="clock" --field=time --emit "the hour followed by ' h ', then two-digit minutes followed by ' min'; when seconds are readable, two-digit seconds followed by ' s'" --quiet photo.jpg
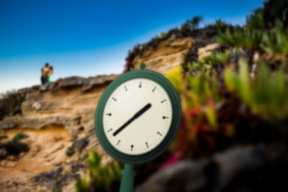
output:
1 h 38 min
